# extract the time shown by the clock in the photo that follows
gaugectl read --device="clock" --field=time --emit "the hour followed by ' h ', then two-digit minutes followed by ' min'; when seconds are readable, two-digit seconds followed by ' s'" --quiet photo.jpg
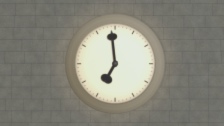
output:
6 h 59 min
